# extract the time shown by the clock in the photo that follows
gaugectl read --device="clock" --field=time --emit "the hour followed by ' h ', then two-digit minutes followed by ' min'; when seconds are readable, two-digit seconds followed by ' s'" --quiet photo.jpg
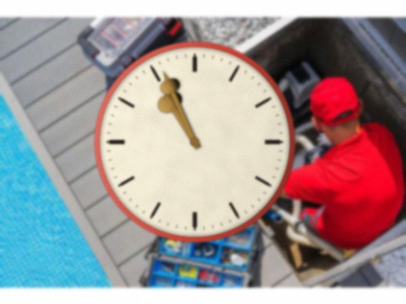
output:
10 h 56 min
